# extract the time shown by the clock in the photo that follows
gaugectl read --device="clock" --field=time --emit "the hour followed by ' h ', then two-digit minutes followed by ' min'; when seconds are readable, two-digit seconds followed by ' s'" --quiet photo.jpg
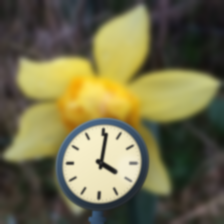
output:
4 h 01 min
